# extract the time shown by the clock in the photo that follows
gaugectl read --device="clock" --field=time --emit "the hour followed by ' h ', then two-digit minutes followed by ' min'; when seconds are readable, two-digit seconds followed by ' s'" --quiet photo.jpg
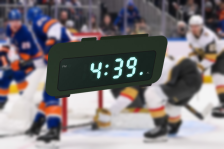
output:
4 h 39 min
